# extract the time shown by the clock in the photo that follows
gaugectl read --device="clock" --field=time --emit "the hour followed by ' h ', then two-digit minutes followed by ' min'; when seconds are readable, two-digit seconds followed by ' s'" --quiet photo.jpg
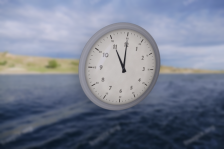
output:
11 h 00 min
